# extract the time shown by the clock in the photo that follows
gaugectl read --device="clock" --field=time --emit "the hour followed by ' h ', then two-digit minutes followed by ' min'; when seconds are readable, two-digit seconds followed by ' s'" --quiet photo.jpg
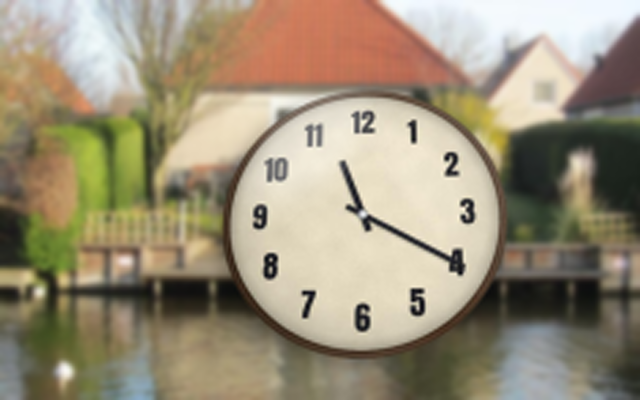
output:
11 h 20 min
